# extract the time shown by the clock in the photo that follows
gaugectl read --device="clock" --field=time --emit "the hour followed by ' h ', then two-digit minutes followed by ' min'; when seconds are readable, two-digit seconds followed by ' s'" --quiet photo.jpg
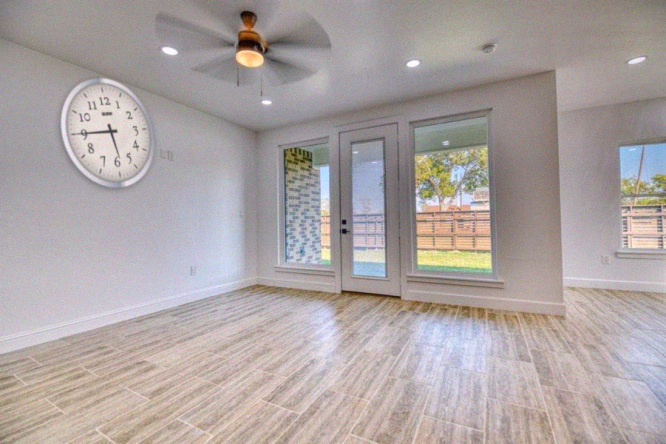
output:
5 h 45 min
